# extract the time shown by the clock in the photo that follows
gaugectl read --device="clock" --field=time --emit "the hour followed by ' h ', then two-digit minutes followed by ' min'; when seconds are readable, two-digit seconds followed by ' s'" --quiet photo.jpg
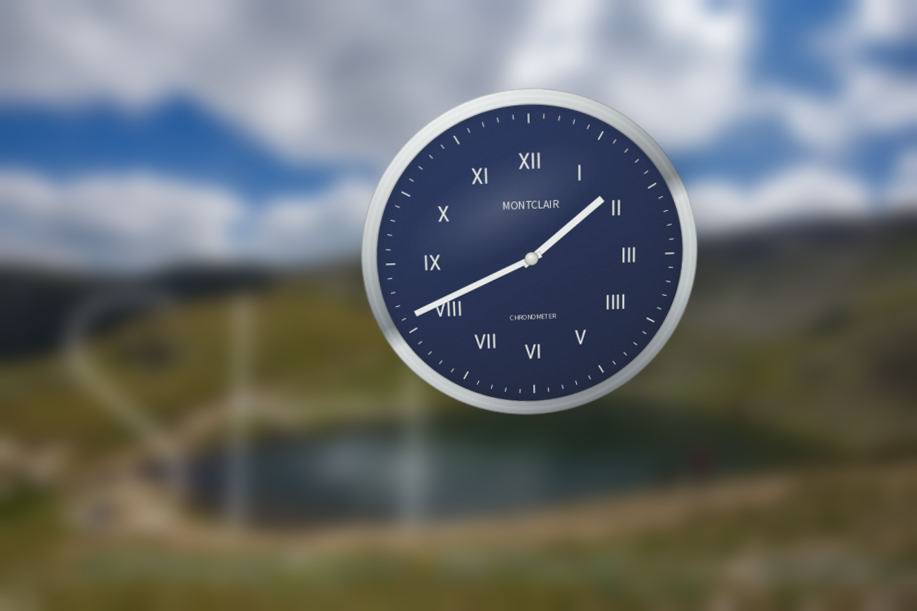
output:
1 h 41 min
